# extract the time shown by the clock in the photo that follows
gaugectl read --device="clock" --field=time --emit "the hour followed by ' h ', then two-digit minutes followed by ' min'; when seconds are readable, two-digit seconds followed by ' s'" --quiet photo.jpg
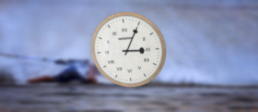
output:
3 h 05 min
